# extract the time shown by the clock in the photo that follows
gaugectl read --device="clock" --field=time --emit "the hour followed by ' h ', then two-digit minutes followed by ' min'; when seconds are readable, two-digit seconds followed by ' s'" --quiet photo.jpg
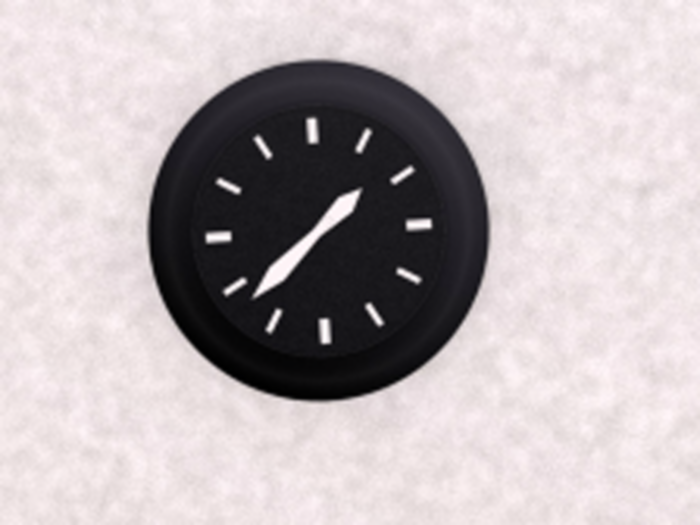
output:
1 h 38 min
